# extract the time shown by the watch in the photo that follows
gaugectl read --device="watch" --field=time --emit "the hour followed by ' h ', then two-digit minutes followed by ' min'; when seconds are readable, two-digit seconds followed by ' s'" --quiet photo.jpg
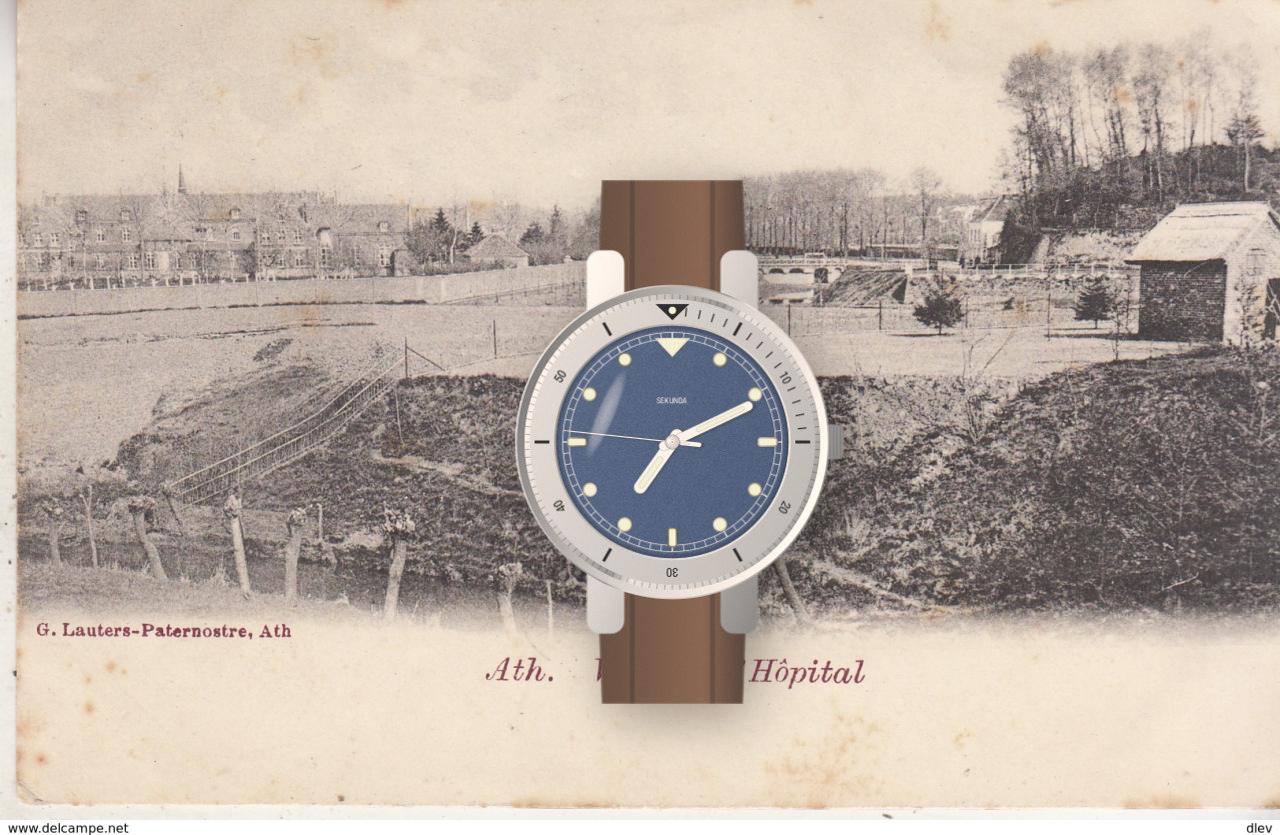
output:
7 h 10 min 46 s
